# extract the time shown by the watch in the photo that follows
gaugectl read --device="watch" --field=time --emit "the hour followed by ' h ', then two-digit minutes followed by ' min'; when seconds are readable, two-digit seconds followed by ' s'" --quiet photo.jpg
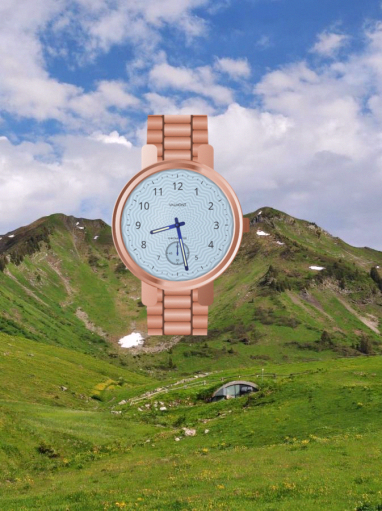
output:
8 h 28 min
